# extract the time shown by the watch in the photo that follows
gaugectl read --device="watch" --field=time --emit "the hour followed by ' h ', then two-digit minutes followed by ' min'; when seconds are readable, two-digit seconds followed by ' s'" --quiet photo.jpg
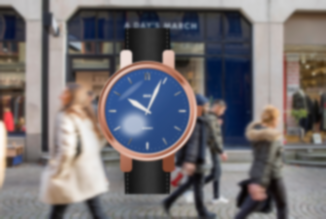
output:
10 h 04 min
